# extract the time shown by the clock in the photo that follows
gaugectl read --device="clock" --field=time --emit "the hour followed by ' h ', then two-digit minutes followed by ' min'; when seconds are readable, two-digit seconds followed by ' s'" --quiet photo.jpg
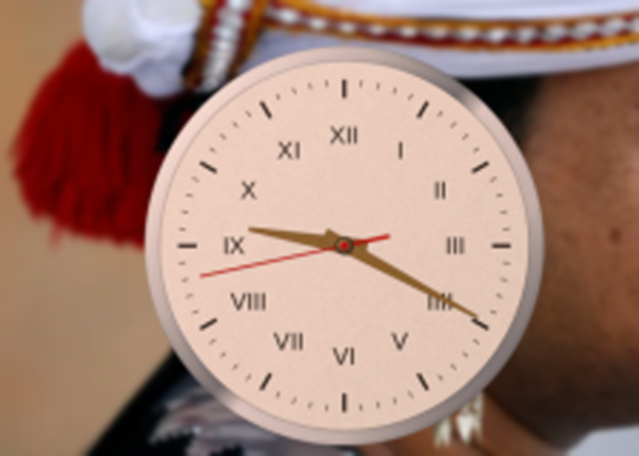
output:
9 h 19 min 43 s
